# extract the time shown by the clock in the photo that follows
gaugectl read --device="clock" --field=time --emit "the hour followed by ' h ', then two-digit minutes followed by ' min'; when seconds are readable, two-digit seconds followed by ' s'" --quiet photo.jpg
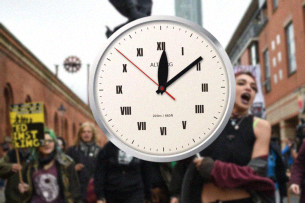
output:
12 h 08 min 52 s
